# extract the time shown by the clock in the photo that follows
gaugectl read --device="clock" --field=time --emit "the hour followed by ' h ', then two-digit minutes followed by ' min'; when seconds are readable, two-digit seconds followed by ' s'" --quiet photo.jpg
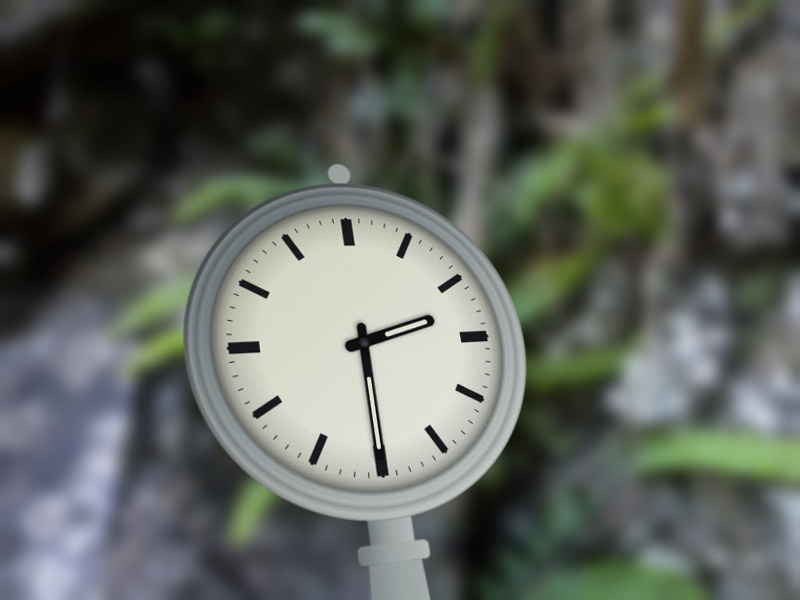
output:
2 h 30 min
